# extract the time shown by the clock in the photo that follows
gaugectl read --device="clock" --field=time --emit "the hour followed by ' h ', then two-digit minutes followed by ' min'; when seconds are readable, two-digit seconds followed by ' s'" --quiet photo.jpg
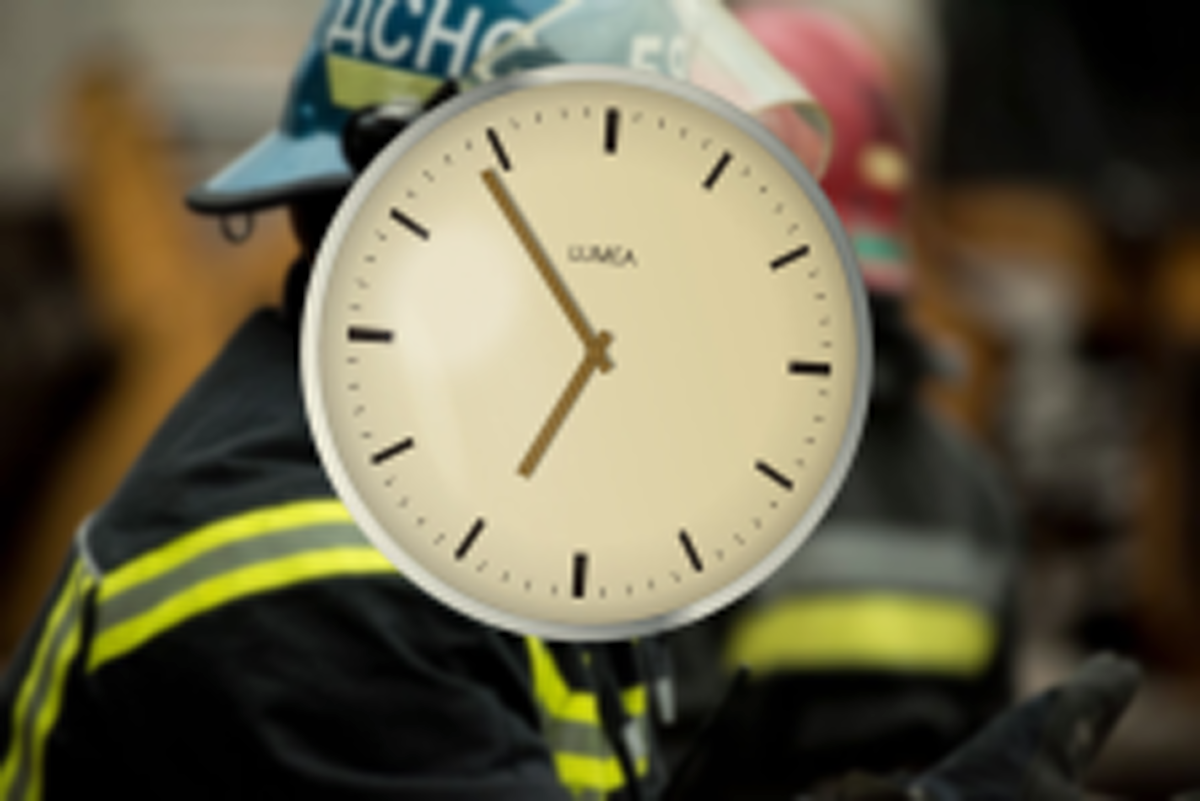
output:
6 h 54 min
